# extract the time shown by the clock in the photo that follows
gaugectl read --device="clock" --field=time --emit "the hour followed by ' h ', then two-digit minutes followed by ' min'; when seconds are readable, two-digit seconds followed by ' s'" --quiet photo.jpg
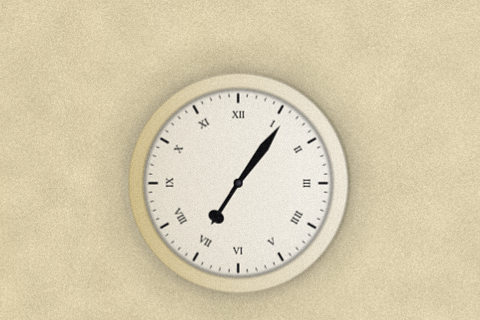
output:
7 h 06 min
